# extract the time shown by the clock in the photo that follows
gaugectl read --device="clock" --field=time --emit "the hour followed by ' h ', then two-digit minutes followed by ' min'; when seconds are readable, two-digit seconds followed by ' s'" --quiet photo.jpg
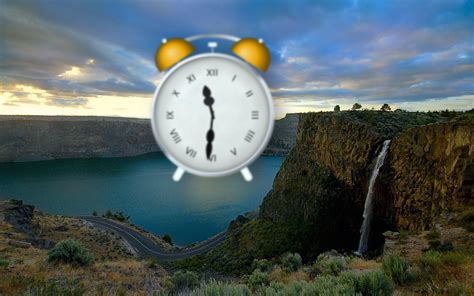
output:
11 h 31 min
